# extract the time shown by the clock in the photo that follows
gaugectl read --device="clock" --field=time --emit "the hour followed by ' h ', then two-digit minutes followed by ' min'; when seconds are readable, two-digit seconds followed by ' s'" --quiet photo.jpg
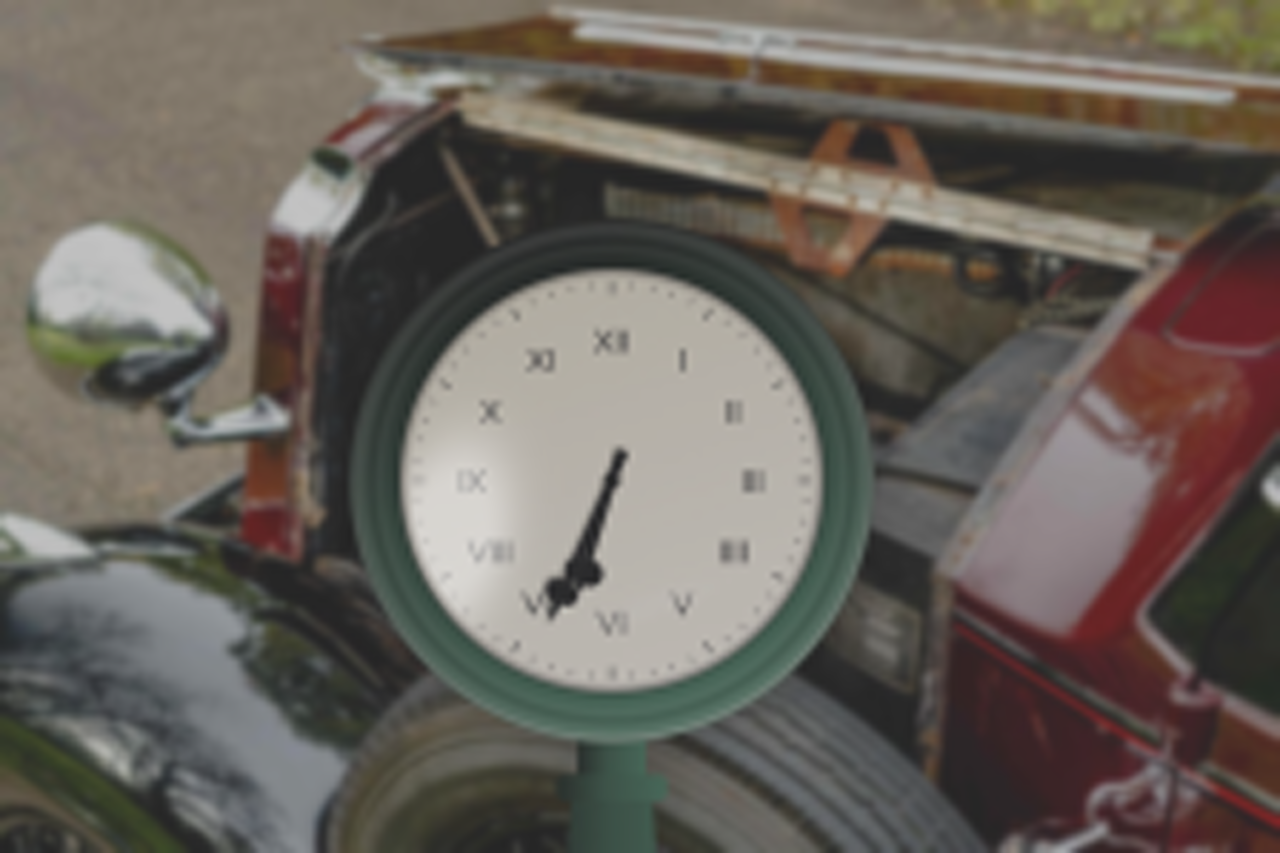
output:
6 h 34 min
